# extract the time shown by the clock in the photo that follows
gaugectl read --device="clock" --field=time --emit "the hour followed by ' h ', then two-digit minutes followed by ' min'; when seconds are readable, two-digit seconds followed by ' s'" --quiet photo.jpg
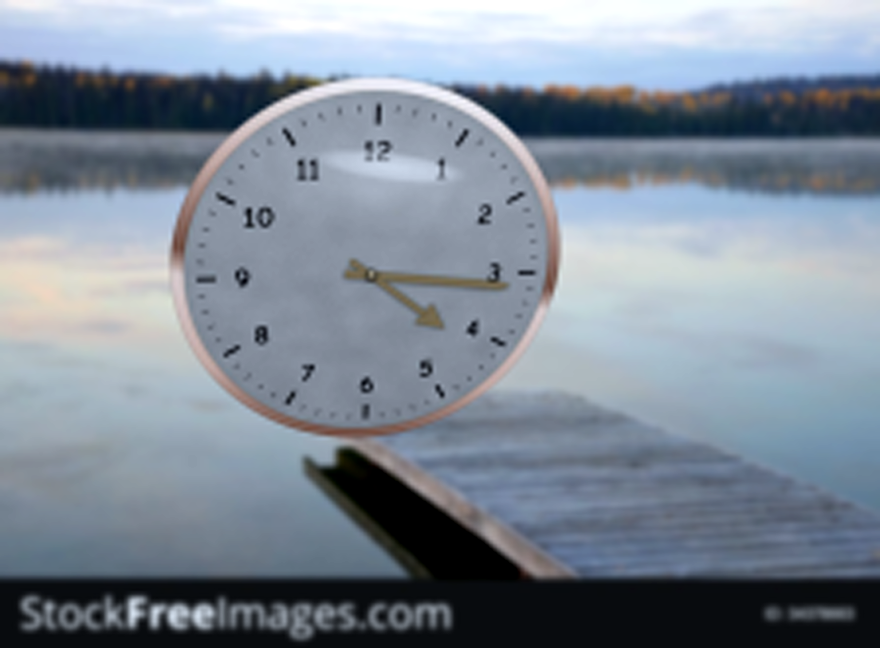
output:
4 h 16 min
